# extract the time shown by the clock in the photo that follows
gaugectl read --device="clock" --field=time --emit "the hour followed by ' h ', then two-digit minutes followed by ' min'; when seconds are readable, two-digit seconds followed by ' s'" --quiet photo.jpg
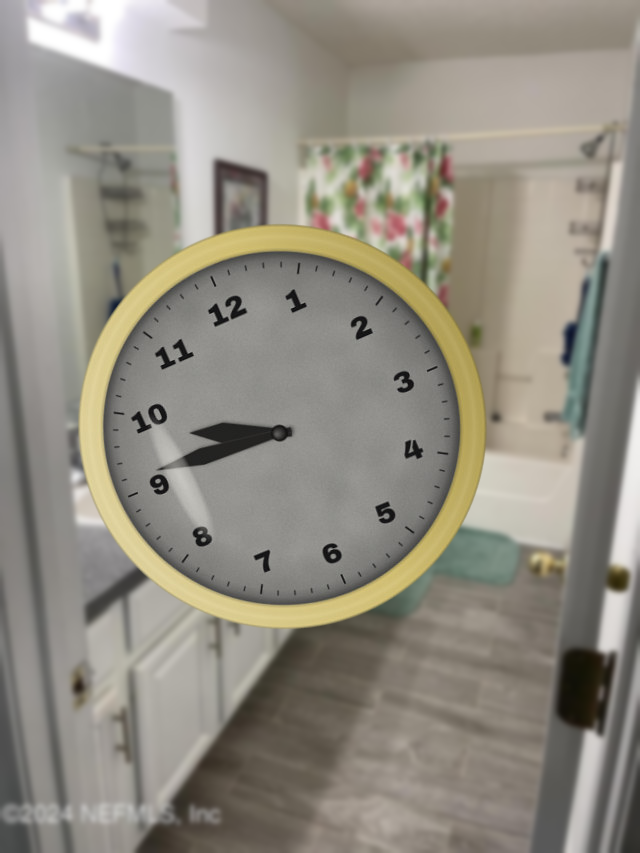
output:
9 h 46 min
